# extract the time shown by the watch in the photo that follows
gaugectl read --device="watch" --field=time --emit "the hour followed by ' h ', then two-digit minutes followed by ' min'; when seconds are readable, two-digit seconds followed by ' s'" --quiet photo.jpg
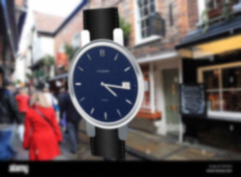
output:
4 h 16 min
